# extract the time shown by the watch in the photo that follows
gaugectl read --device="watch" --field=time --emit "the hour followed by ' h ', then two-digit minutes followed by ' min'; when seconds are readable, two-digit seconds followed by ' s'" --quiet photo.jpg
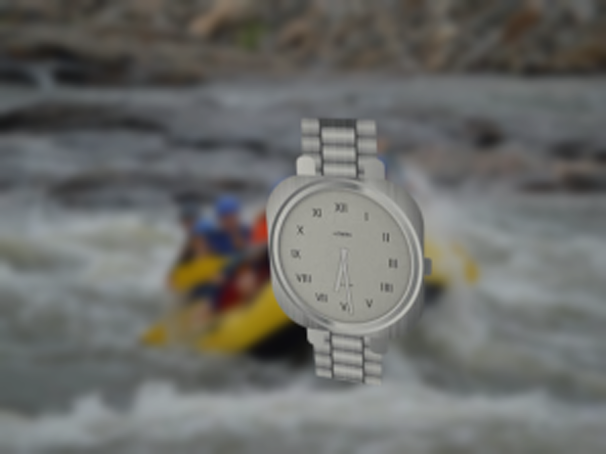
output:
6 h 29 min
